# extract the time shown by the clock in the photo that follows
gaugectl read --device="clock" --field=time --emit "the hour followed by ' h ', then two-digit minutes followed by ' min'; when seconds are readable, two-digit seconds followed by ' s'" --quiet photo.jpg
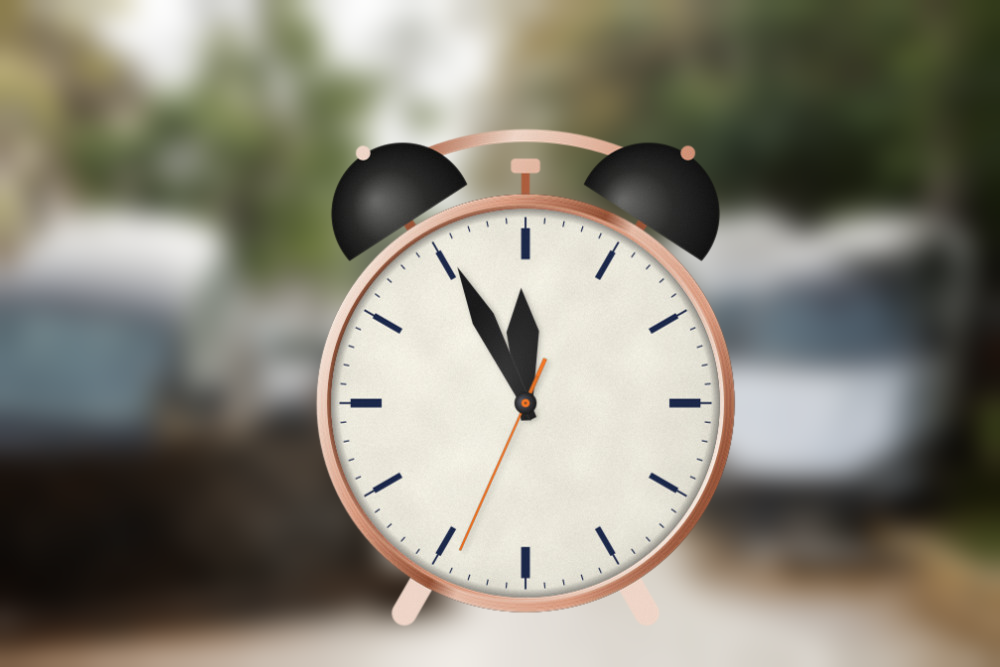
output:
11 h 55 min 34 s
